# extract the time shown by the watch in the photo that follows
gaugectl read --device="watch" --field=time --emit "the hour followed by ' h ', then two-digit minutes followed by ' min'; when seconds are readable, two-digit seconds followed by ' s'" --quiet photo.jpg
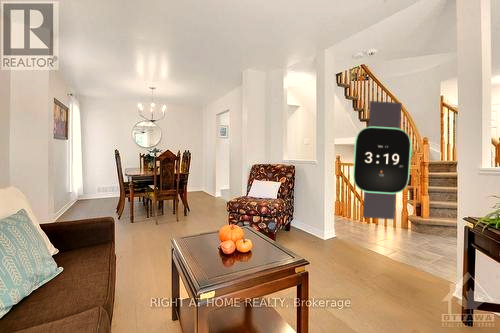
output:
3 h 19 min
